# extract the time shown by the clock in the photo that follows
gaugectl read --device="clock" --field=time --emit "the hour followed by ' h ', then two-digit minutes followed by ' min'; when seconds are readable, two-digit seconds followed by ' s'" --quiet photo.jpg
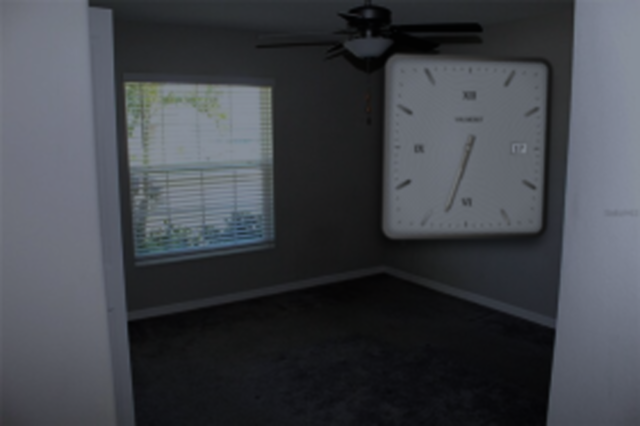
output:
6 h 33 min
